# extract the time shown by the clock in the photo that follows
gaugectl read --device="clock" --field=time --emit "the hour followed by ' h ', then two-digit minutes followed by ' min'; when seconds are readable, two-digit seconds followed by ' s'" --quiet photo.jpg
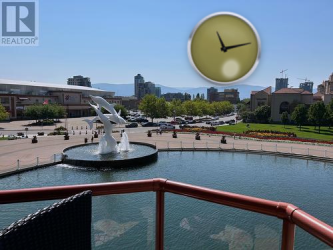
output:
11 h 13 min
